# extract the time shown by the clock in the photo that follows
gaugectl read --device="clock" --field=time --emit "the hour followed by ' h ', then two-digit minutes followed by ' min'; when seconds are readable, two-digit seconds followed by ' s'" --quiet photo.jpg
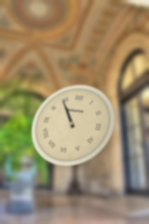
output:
10 h 54 min
